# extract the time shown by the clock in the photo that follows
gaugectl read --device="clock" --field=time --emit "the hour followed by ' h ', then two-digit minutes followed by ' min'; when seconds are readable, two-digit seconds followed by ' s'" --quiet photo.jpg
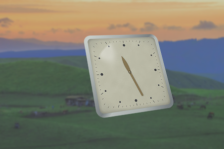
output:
11 h 27 min
